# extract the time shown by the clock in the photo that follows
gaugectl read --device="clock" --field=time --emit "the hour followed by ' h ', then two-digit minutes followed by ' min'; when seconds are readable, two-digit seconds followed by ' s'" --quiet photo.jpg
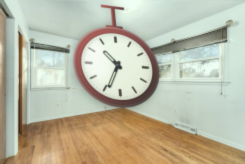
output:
10 h 34 min
